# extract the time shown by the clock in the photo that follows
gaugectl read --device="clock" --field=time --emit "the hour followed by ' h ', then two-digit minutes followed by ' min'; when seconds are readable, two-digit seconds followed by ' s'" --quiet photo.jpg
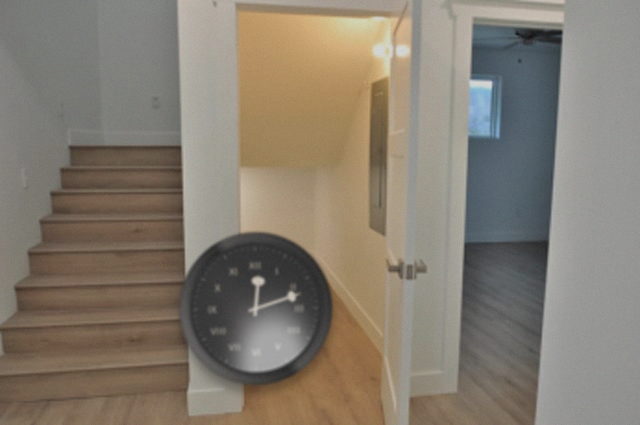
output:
12 h 12 min
